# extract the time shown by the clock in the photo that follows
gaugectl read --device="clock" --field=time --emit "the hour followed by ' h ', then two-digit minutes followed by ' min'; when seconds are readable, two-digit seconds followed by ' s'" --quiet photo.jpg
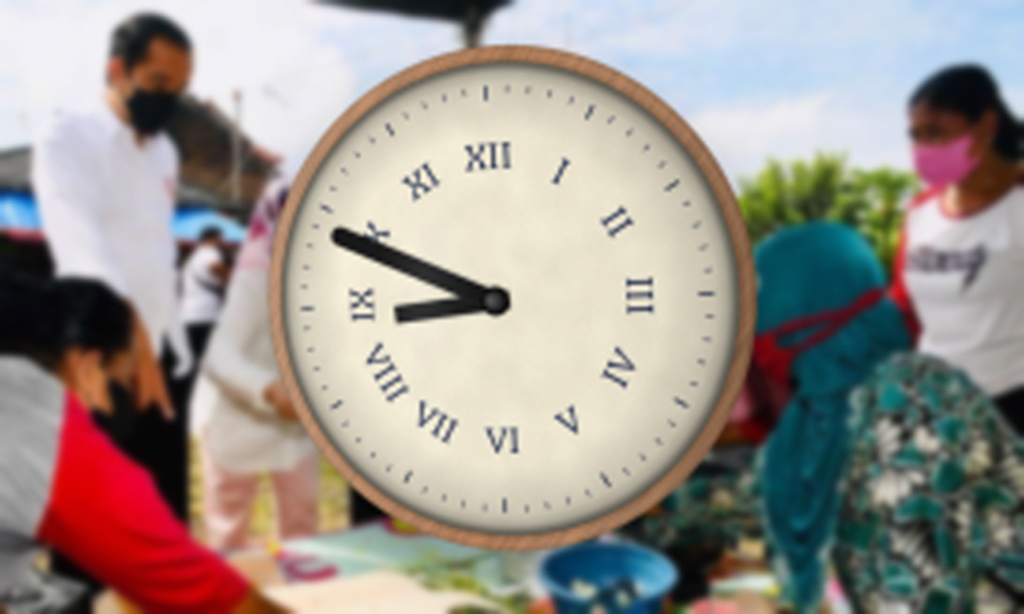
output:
8 h 49 min
